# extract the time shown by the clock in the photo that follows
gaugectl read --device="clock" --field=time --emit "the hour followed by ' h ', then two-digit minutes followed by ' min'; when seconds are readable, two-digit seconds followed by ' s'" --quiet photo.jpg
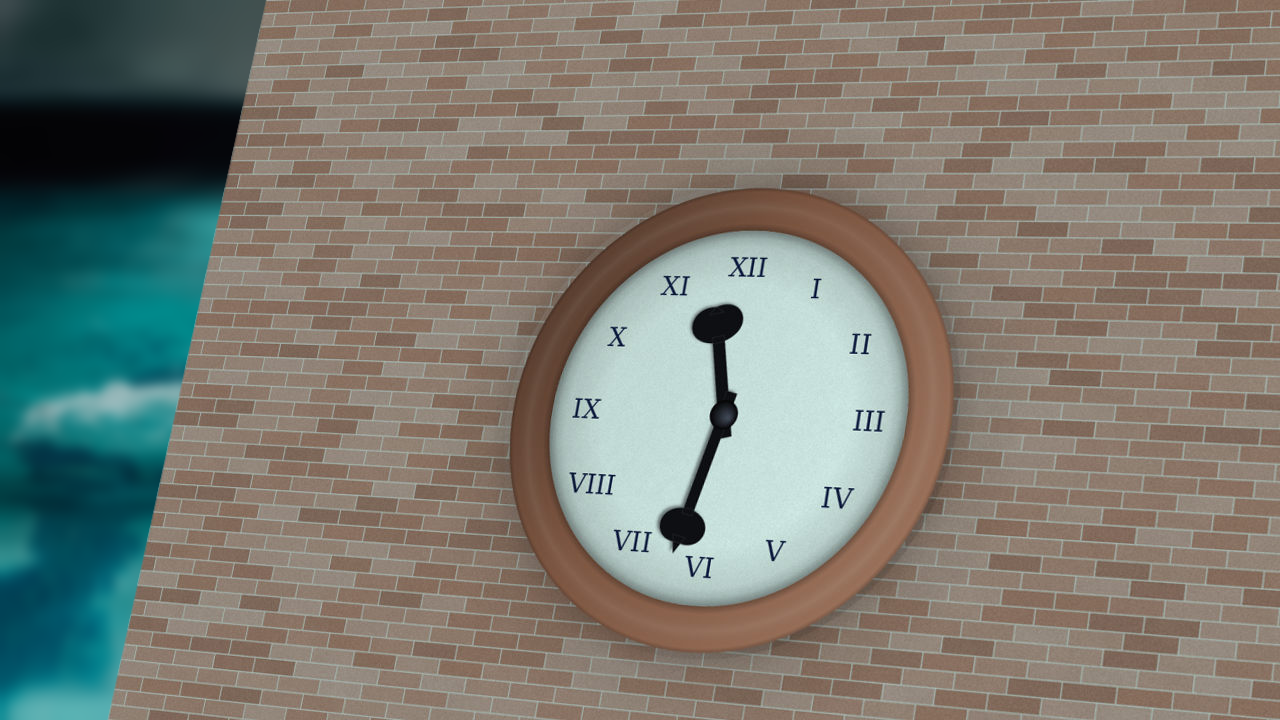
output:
11 h 32 min
